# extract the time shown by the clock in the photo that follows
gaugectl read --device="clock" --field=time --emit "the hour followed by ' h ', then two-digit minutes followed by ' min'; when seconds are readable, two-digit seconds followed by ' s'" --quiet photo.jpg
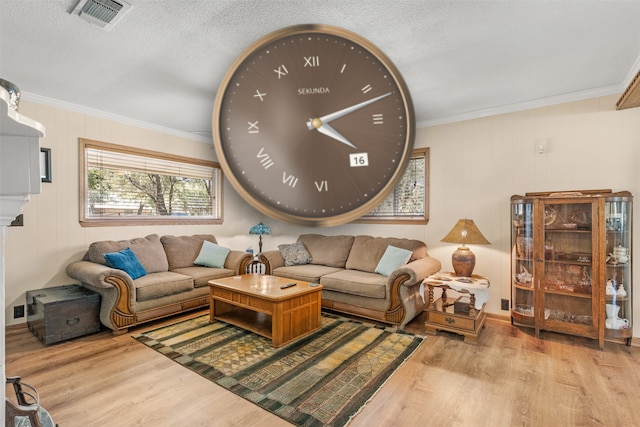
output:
4 h 12 min
